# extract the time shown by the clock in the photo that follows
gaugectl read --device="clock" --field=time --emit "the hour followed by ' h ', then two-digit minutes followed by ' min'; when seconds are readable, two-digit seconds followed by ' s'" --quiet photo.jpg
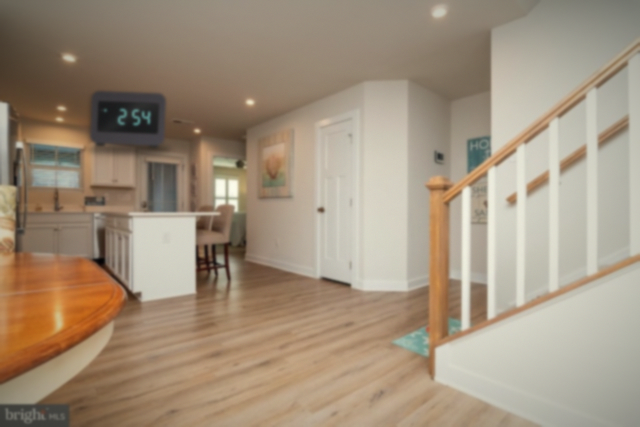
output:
2 h 54 min
